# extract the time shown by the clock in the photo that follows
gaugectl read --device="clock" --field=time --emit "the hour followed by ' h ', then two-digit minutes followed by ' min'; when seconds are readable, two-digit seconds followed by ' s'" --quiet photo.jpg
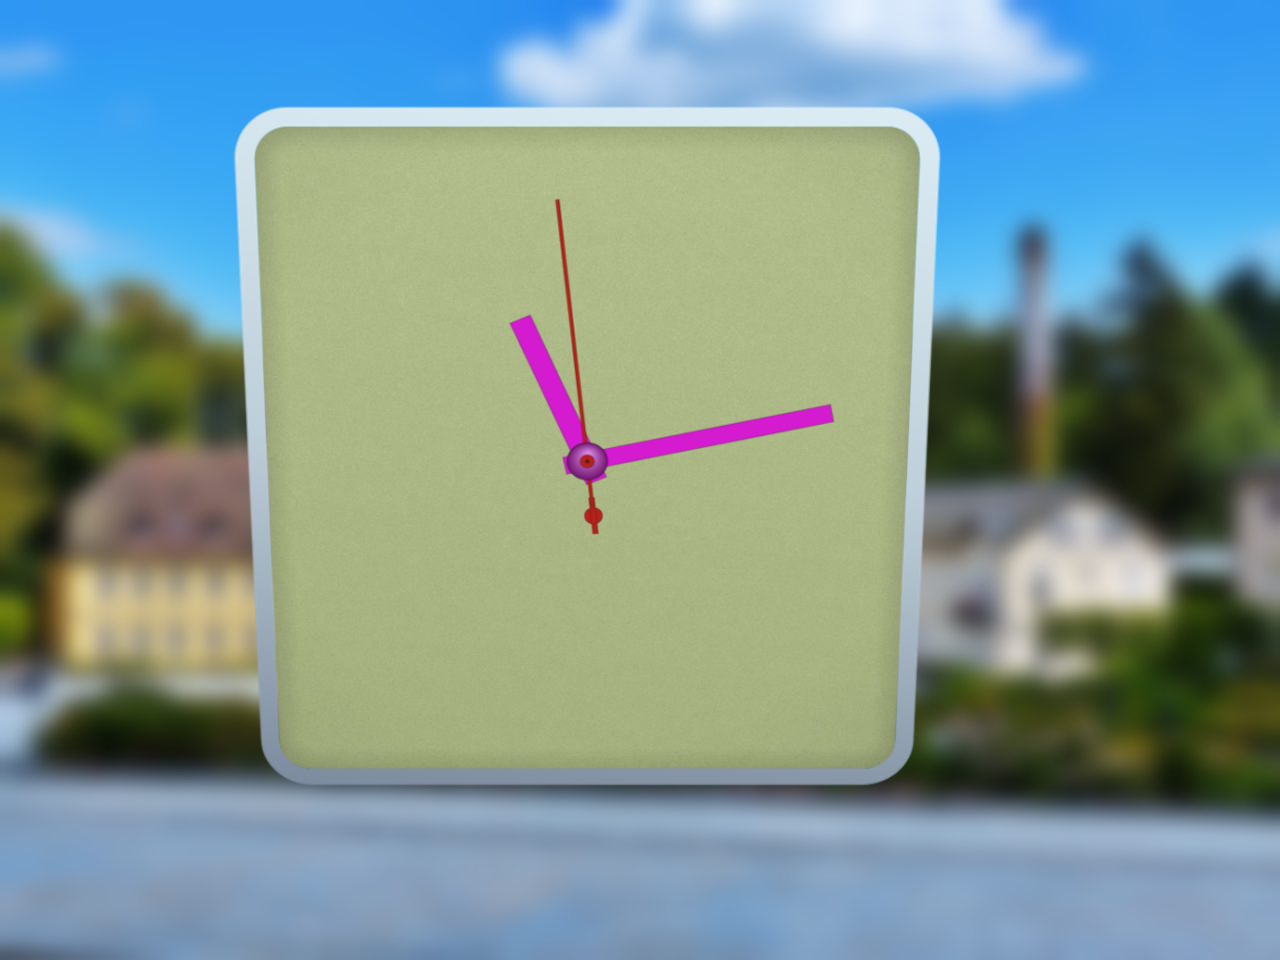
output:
11 h 12 min 59 s
